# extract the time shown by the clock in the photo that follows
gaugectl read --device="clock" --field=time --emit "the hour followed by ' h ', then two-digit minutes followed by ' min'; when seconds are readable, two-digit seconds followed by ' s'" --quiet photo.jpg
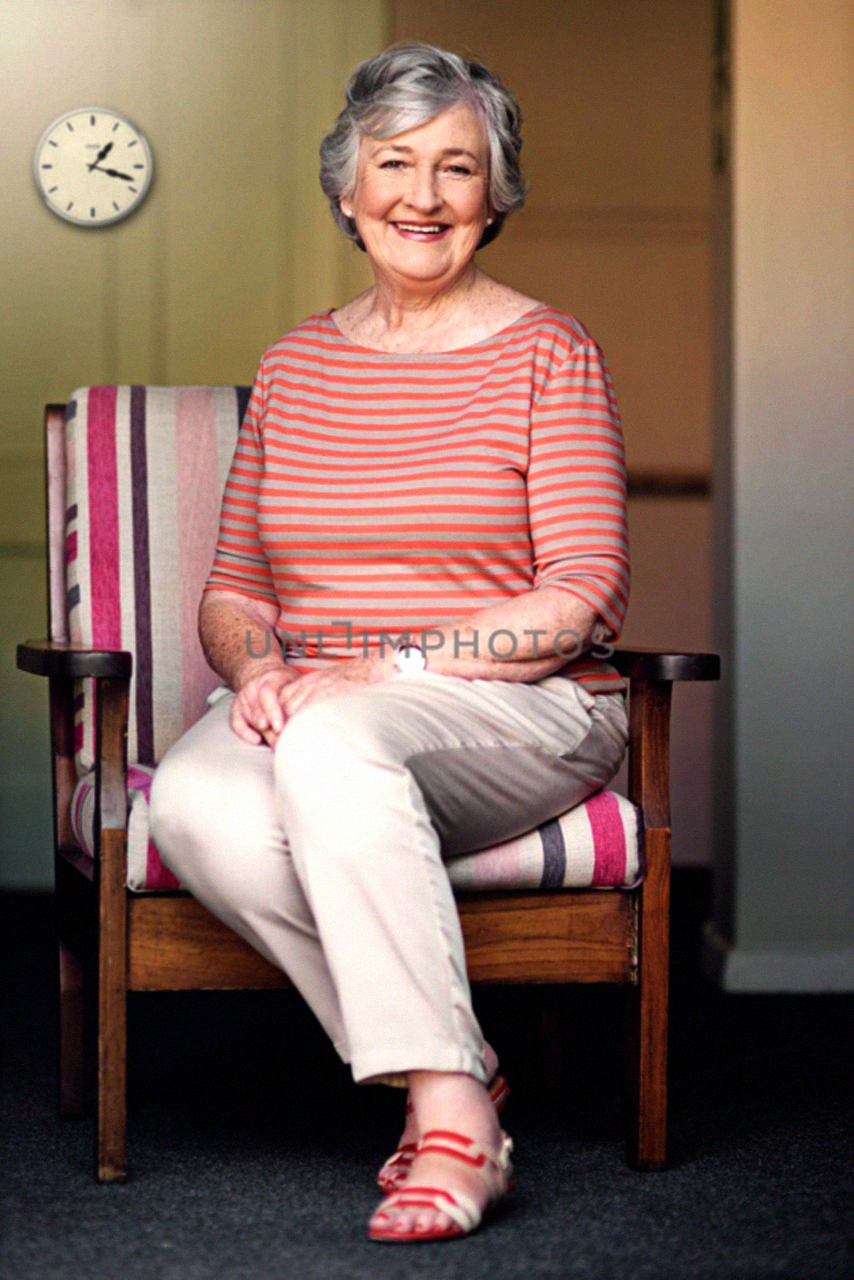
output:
1 h 18 min
